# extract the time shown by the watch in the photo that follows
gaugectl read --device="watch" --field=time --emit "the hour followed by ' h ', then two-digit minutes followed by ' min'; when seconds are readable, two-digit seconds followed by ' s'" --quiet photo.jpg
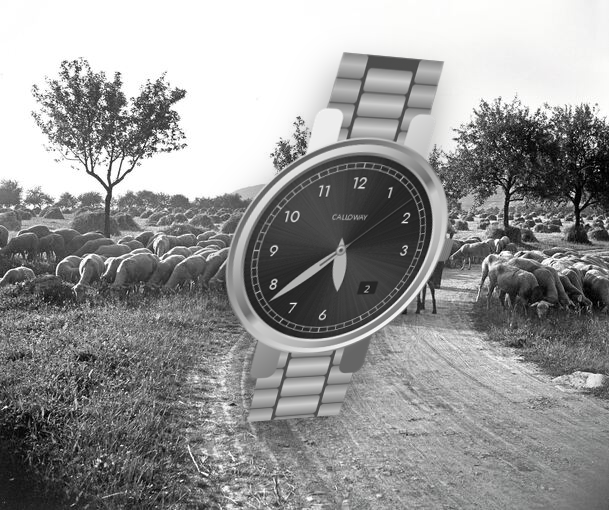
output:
5 h 38 min 08 s
